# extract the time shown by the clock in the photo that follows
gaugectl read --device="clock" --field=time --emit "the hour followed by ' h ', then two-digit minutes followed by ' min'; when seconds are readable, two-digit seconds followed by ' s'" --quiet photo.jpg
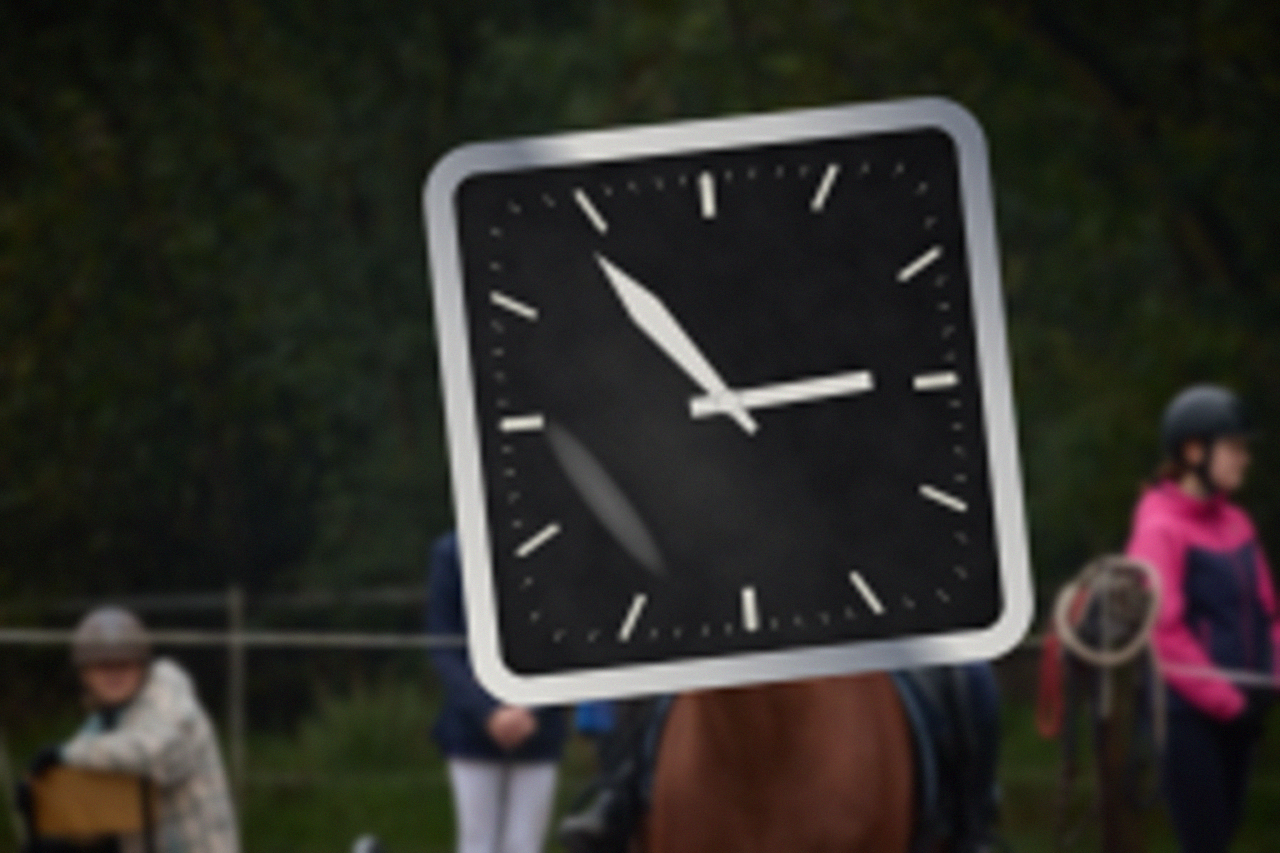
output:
2 h 54 min
